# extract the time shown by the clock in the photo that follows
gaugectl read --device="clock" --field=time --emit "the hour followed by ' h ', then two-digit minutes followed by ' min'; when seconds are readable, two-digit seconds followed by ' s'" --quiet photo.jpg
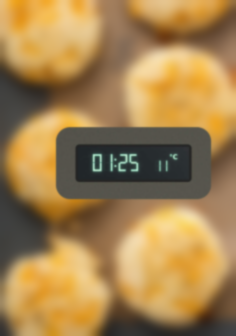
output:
1 h 25 min
